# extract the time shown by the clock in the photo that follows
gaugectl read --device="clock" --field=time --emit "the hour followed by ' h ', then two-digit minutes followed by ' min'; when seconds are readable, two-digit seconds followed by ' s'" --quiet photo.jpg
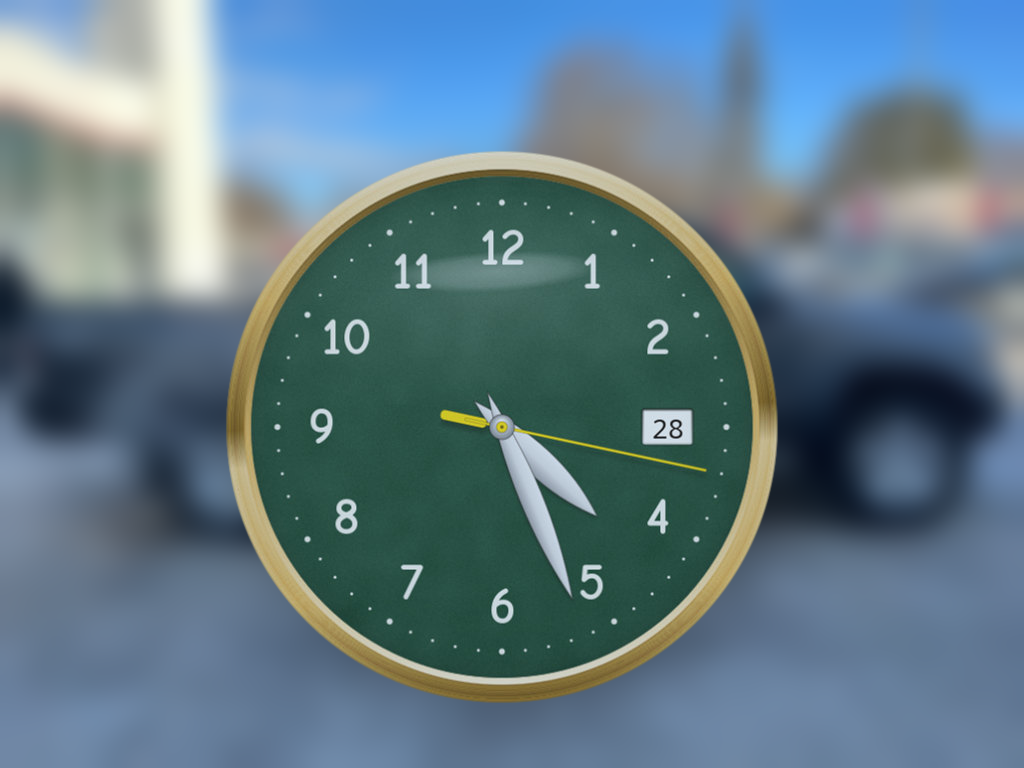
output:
4 h 26 min 17 s
